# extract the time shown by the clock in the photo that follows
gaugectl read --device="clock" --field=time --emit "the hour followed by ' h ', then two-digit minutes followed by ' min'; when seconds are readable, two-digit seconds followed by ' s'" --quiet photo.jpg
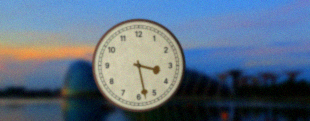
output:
3 h 28 min
